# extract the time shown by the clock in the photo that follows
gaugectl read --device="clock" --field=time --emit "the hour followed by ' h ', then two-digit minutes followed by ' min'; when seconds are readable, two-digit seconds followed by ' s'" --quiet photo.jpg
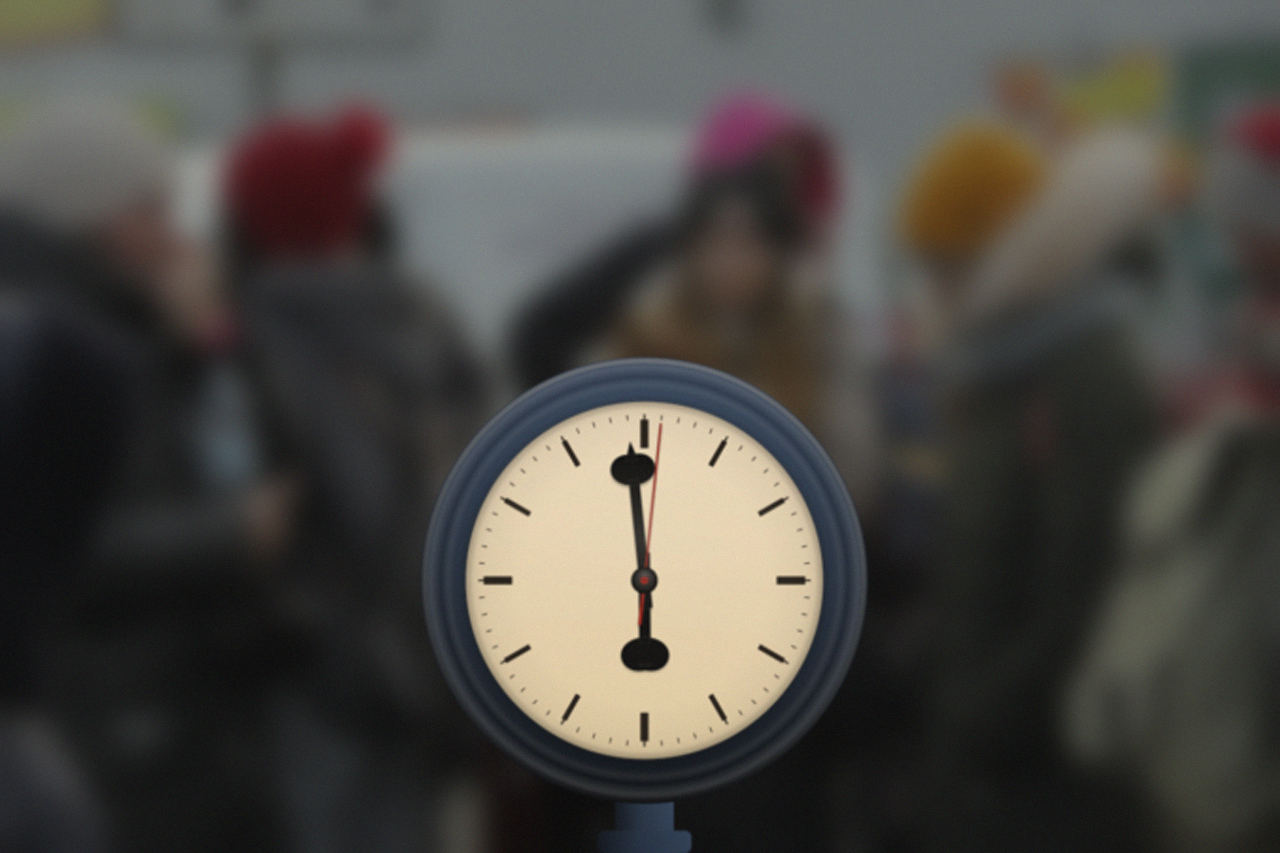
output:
5 h 59 min 01 s
